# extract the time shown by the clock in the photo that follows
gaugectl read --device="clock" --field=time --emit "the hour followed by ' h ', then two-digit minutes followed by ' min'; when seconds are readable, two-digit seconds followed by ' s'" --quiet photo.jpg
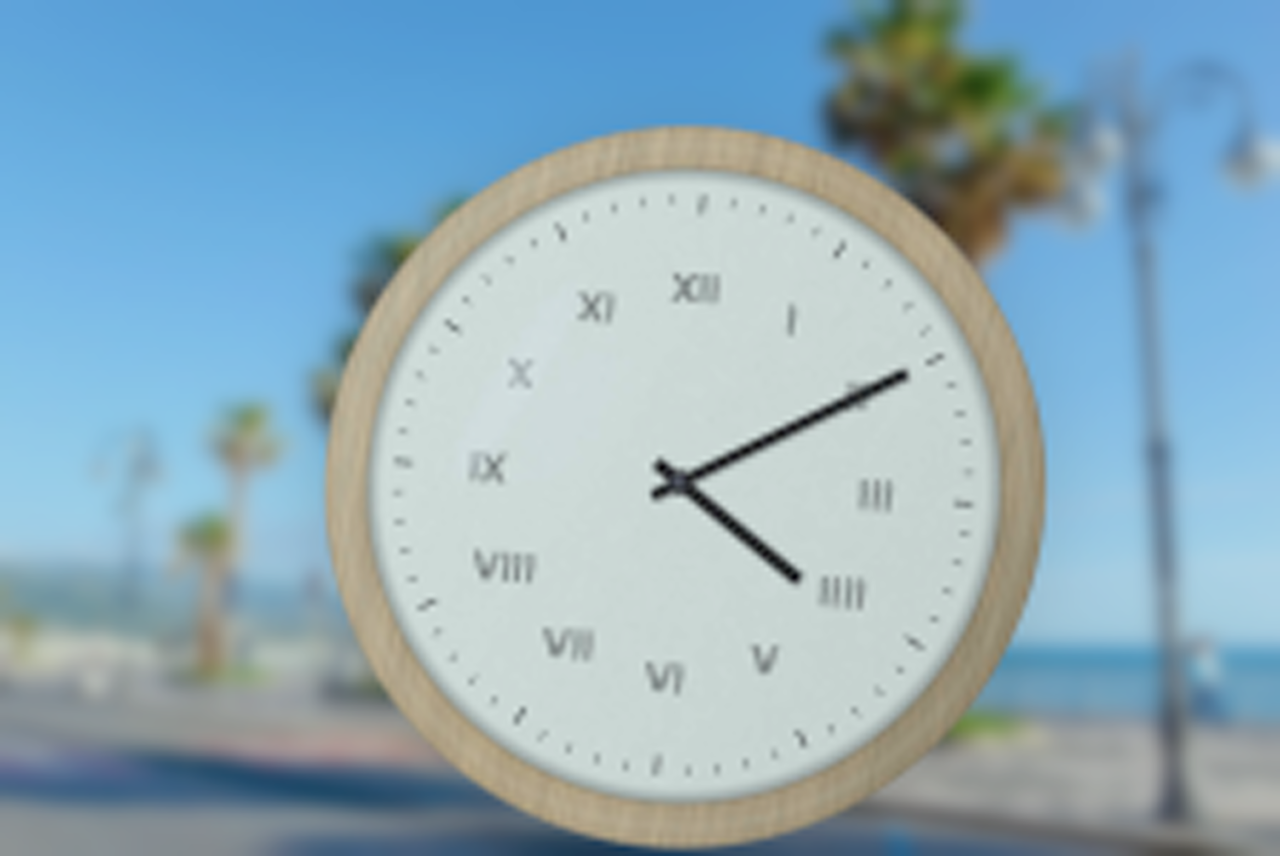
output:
4 h 10 min
